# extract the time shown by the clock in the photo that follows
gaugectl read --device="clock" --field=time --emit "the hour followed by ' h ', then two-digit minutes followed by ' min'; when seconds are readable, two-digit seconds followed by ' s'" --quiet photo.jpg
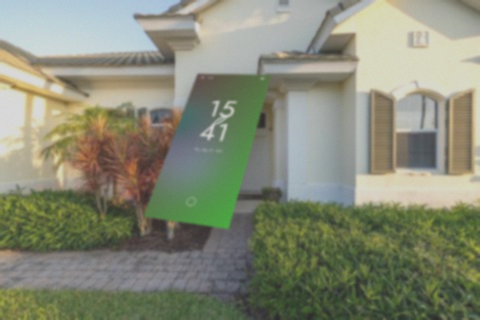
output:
15 h 41 min
